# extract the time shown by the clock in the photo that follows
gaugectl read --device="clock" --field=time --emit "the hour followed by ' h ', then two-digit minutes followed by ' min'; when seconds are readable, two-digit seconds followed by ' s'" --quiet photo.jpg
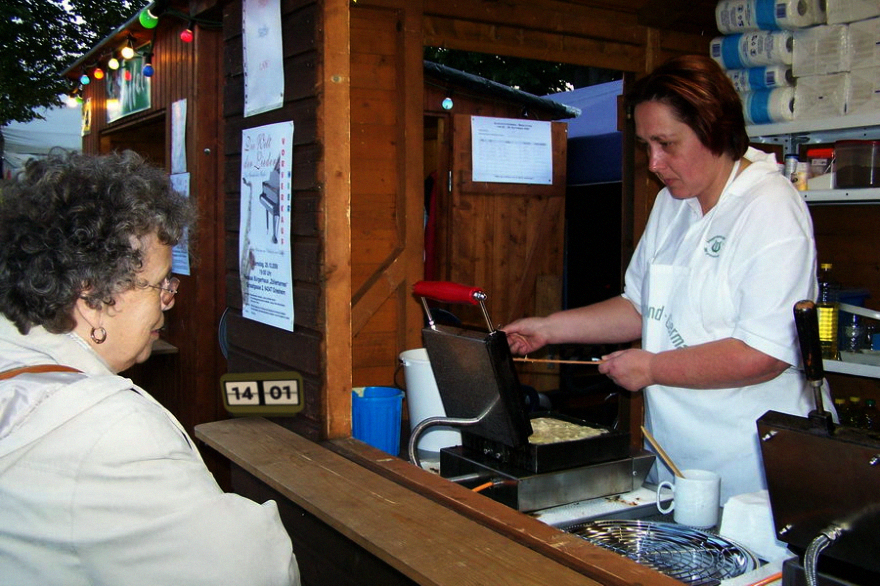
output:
14 h 01 min
